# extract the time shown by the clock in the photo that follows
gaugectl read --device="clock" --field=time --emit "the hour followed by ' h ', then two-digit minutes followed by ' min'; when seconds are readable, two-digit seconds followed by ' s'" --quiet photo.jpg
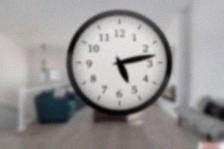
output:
5 h 13 min
